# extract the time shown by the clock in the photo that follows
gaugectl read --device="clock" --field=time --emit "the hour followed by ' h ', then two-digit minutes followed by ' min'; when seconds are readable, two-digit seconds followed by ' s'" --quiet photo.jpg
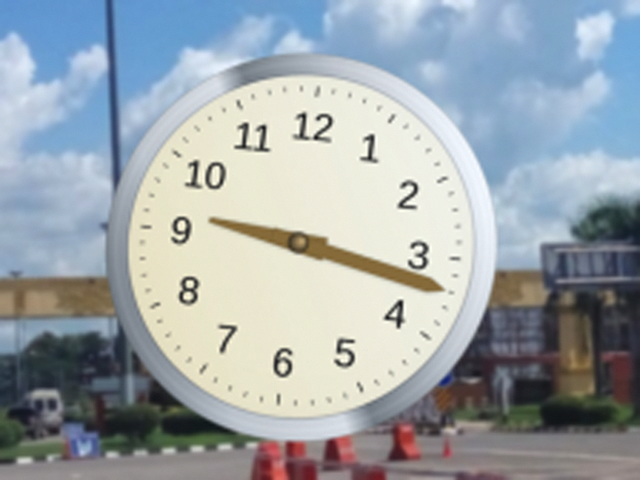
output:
9 h 17 min
